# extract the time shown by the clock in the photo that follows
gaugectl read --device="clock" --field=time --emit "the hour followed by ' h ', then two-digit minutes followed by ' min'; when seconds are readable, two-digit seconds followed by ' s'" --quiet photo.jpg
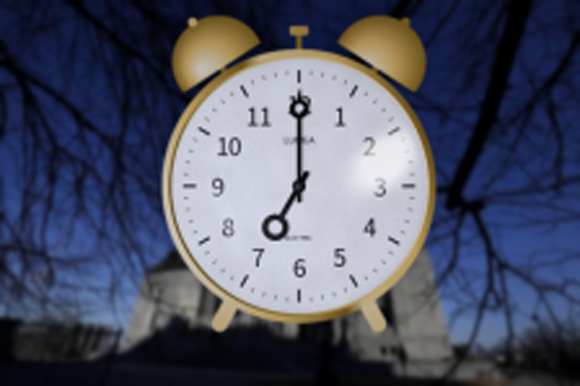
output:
7 h 00 min
